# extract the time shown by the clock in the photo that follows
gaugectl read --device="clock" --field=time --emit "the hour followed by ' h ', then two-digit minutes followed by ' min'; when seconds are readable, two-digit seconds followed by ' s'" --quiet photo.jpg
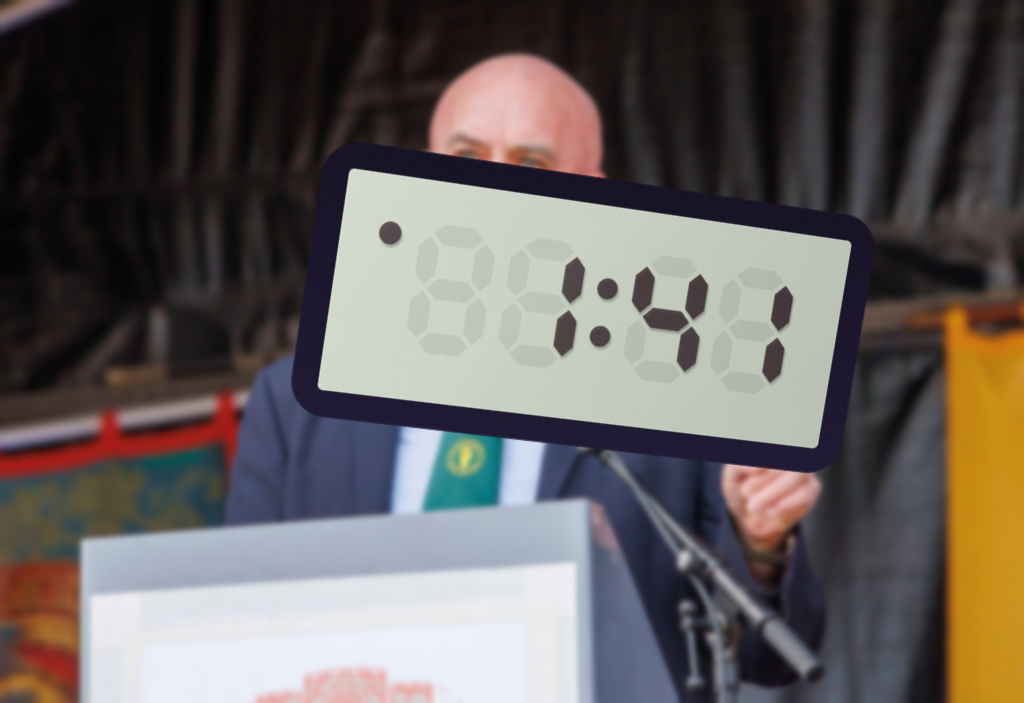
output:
1 h 41 min
